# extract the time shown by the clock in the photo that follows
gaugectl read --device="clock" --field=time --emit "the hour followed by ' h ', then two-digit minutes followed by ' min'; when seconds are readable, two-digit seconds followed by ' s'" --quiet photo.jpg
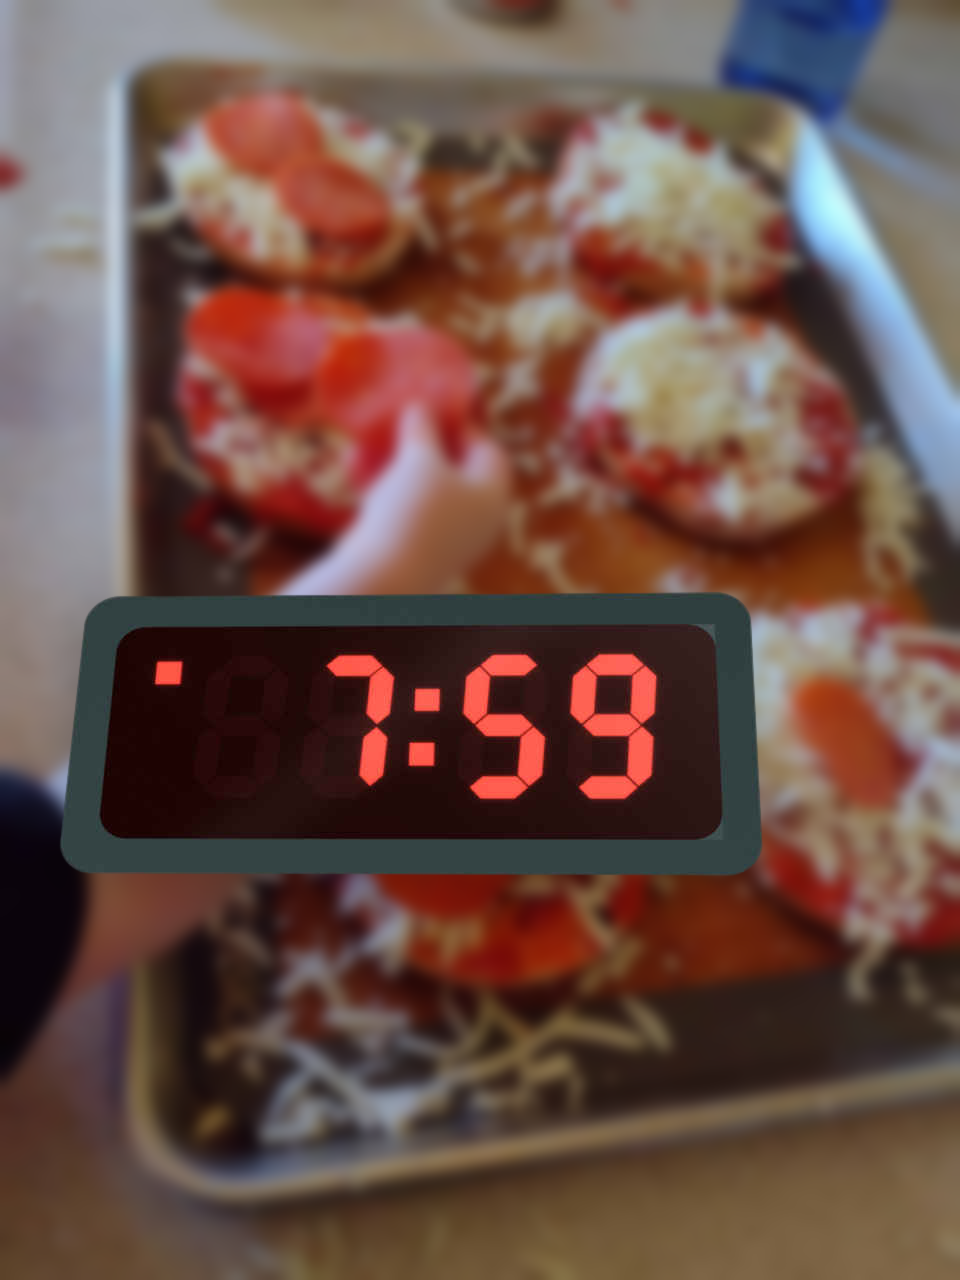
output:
7 h 59 min
